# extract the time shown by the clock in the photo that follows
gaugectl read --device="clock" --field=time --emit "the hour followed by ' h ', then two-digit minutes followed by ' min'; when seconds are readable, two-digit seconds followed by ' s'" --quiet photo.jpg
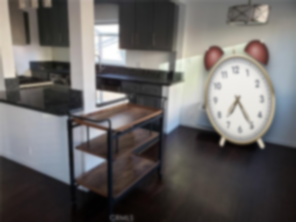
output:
7 h 25 min
